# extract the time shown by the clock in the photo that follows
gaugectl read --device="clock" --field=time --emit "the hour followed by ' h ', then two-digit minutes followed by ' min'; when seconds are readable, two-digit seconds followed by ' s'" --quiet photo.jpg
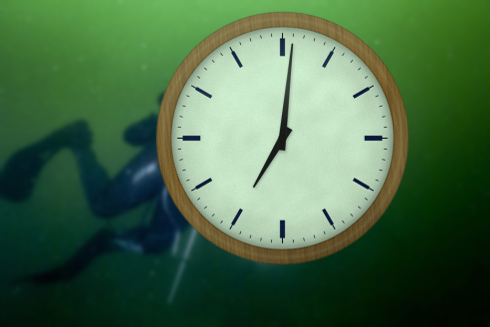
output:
7 h 01 min
